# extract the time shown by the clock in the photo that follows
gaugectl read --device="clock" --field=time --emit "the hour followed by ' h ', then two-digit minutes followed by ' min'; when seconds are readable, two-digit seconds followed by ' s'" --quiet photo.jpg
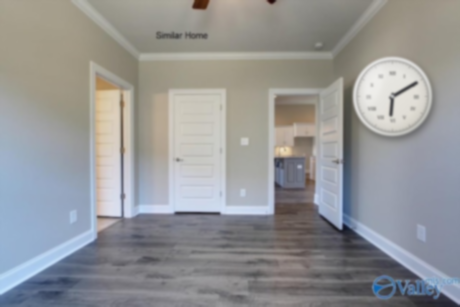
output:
6 h 10 min
